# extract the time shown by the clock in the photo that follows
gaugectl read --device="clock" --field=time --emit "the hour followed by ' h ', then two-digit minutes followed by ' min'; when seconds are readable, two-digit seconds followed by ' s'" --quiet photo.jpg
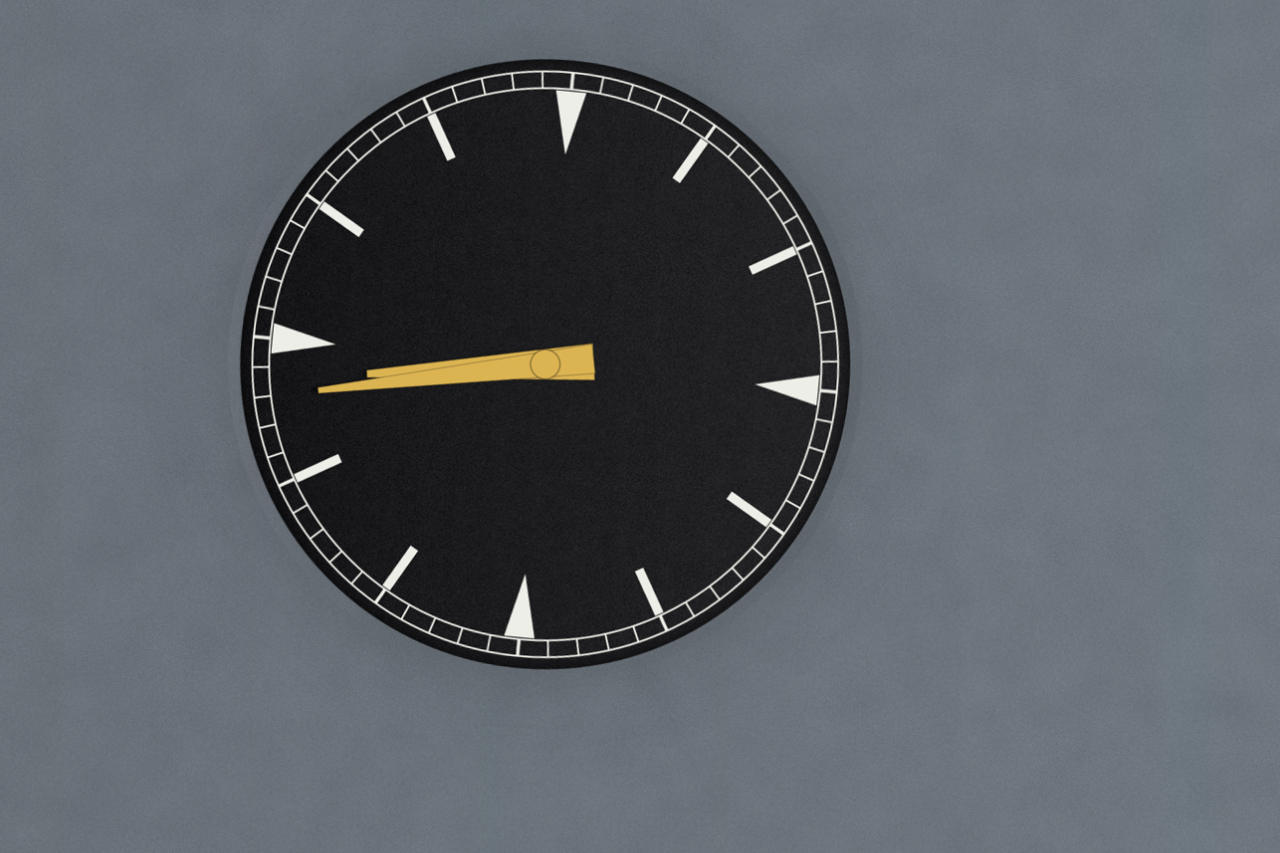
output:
8 h 43 min
